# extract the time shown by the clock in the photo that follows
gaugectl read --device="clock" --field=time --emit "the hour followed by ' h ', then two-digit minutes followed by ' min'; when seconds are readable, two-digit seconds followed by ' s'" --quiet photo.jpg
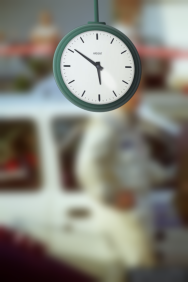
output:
5 h 51 min
